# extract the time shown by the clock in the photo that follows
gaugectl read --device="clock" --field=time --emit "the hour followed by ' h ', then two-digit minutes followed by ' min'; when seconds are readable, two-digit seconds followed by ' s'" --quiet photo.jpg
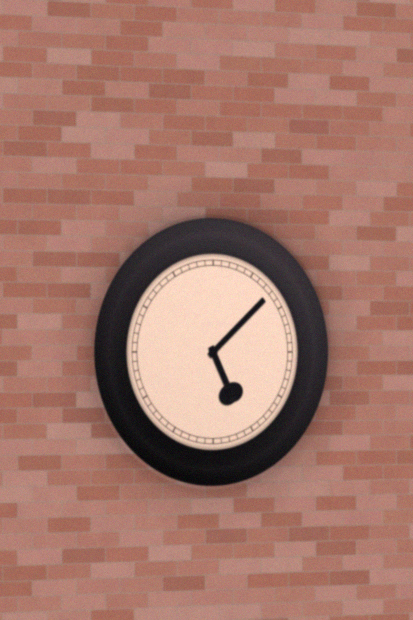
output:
5 h 08 min
